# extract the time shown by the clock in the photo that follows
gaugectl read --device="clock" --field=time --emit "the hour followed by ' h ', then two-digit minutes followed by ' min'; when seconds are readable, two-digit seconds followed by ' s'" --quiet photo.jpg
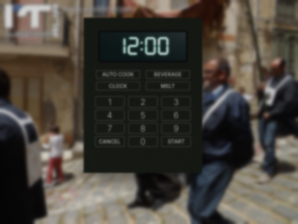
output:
12 h 00 min
